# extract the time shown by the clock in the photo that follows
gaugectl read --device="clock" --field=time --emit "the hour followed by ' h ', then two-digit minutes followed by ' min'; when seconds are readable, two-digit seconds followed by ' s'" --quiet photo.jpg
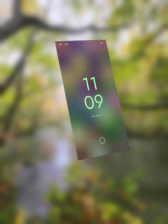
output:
11 h 09 min
